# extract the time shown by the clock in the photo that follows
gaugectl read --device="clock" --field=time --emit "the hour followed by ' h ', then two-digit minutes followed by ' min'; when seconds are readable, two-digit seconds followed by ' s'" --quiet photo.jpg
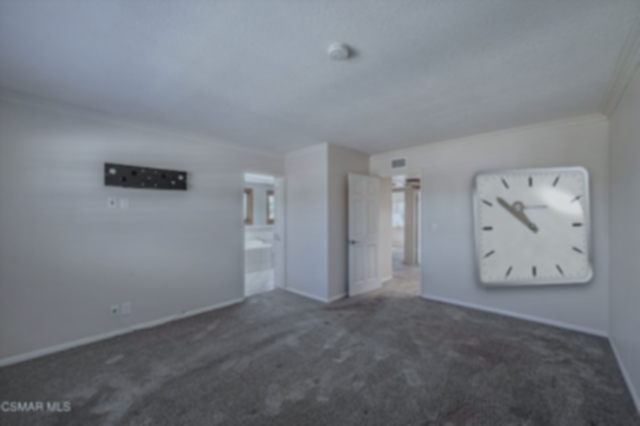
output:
10 h 52 min
